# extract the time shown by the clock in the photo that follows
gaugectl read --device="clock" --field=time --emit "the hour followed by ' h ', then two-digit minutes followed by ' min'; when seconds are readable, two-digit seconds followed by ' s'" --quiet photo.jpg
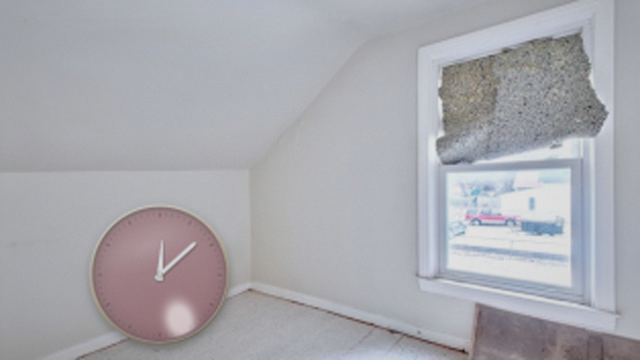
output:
12 h 08 min
